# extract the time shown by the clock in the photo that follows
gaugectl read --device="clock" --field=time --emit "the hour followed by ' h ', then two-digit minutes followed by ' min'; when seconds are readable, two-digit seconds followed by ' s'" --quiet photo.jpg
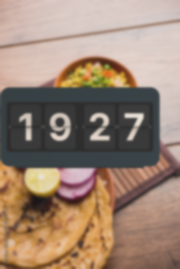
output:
19 h 27 min
